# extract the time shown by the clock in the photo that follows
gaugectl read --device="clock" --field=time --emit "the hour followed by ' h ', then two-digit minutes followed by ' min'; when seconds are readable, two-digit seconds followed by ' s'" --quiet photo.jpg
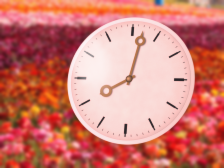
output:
8 h 02 min
